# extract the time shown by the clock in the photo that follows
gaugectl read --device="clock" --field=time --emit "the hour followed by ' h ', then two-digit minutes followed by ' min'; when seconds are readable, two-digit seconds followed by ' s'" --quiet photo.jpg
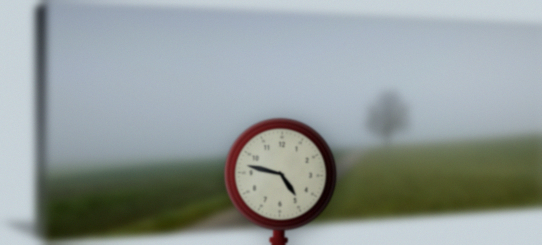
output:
4 h 47 min
